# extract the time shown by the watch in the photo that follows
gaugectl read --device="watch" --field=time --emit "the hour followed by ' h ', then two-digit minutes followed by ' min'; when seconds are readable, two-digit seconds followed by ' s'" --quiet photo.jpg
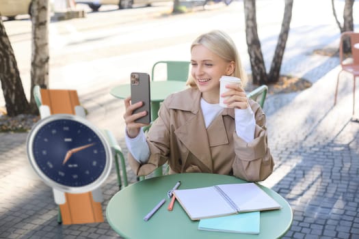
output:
7 h 12 min
